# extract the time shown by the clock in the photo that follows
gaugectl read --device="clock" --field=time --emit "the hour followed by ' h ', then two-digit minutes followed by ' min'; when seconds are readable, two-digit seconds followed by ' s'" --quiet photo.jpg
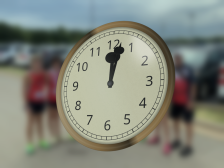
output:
12 h 02 min
